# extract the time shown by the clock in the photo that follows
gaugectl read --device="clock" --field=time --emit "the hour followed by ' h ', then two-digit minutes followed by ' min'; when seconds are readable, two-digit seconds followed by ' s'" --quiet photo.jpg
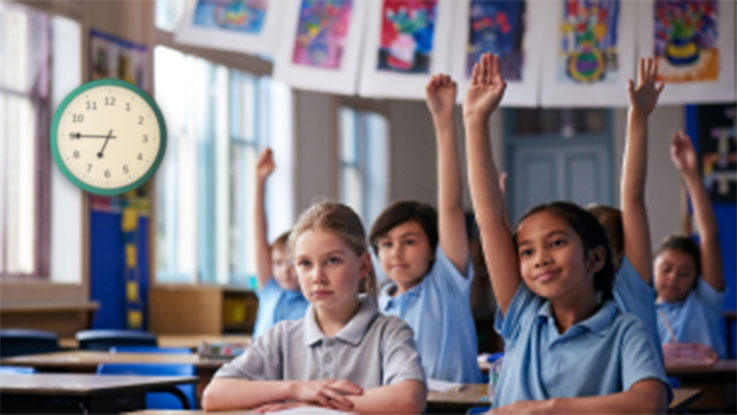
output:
6 h 45 min
